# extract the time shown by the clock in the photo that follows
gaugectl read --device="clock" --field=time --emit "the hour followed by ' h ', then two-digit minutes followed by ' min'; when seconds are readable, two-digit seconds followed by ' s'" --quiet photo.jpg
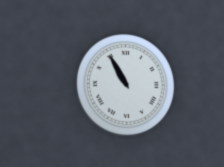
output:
10 h 55 min
